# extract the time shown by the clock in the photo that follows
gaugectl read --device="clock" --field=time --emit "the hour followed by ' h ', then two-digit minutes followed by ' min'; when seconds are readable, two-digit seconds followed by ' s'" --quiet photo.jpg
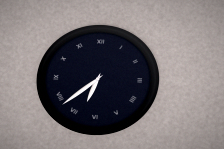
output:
6 h 38 min
